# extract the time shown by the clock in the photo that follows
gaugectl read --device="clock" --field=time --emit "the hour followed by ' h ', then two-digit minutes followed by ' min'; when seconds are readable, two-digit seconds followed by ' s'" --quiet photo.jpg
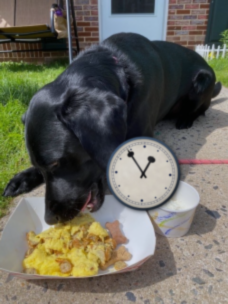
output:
12 h 54 min
